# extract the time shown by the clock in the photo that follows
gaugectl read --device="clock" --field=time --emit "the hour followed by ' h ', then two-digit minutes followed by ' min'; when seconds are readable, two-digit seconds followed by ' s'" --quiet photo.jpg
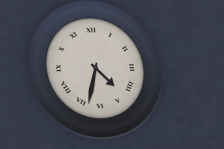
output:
4 h 33 min
